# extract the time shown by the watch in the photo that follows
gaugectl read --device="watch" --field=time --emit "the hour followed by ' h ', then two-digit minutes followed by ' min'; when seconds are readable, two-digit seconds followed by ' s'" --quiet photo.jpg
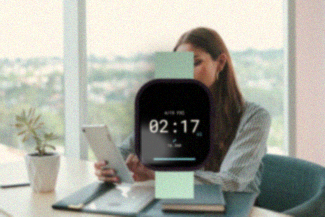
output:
2 h 17 min
